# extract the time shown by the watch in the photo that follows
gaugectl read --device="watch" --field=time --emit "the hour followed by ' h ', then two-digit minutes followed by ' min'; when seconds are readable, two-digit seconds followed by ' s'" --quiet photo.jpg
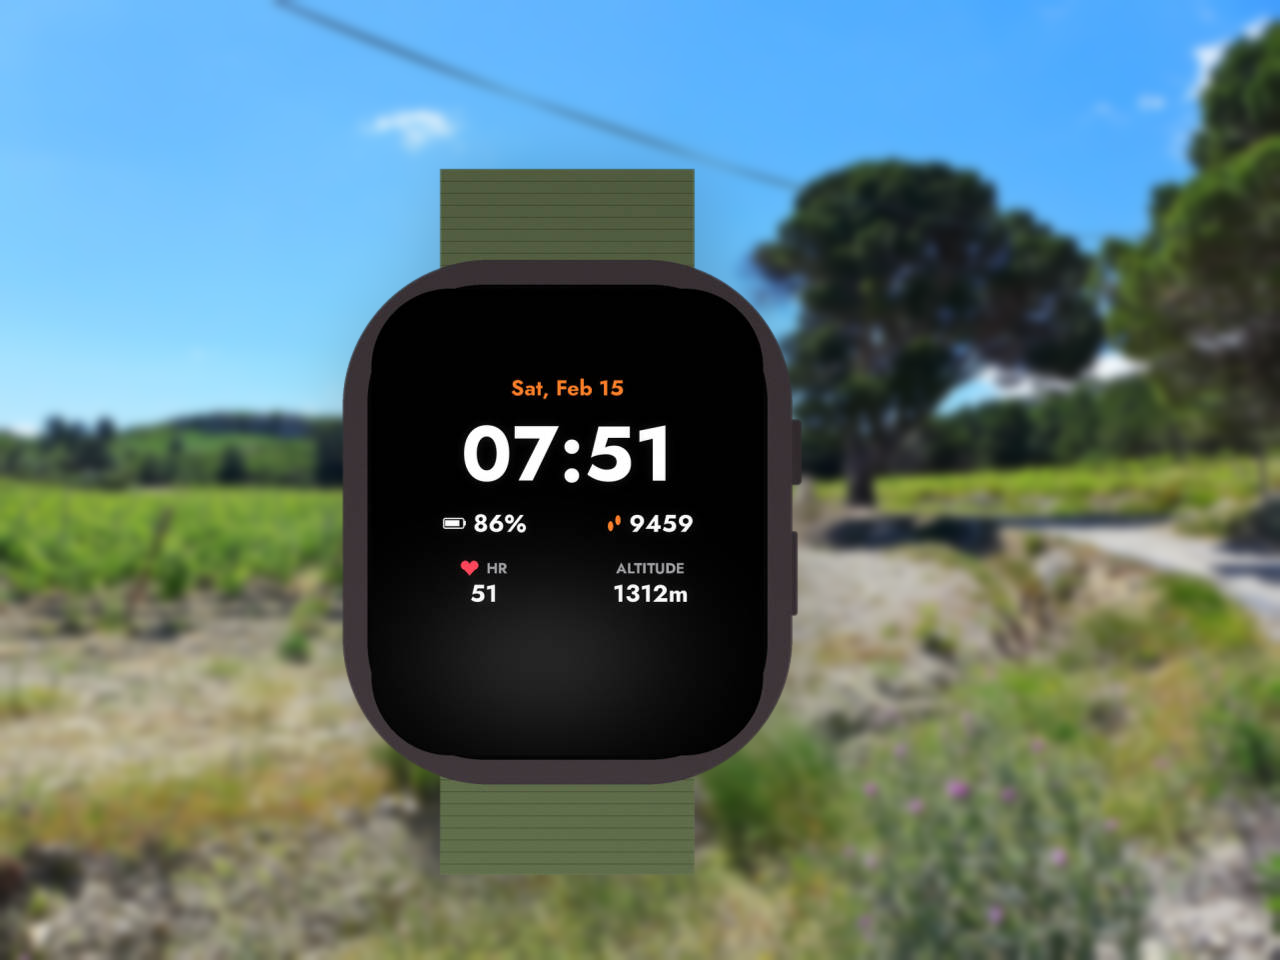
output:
7 h 51 min
